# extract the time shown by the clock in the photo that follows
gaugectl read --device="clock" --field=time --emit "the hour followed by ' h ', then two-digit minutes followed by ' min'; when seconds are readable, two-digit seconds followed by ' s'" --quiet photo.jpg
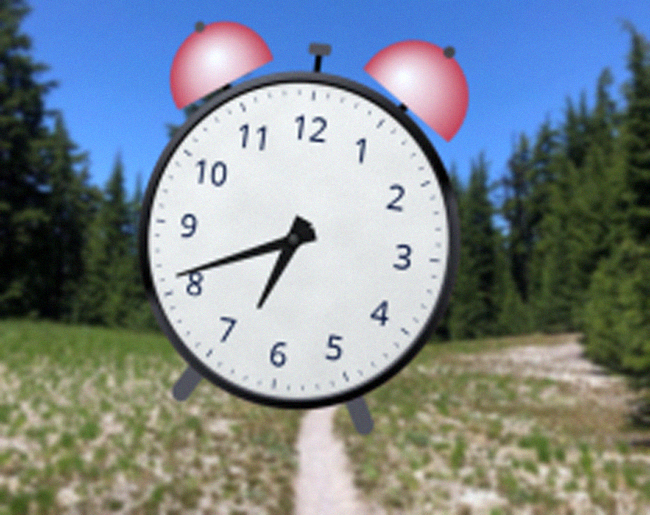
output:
6 h 41 min
